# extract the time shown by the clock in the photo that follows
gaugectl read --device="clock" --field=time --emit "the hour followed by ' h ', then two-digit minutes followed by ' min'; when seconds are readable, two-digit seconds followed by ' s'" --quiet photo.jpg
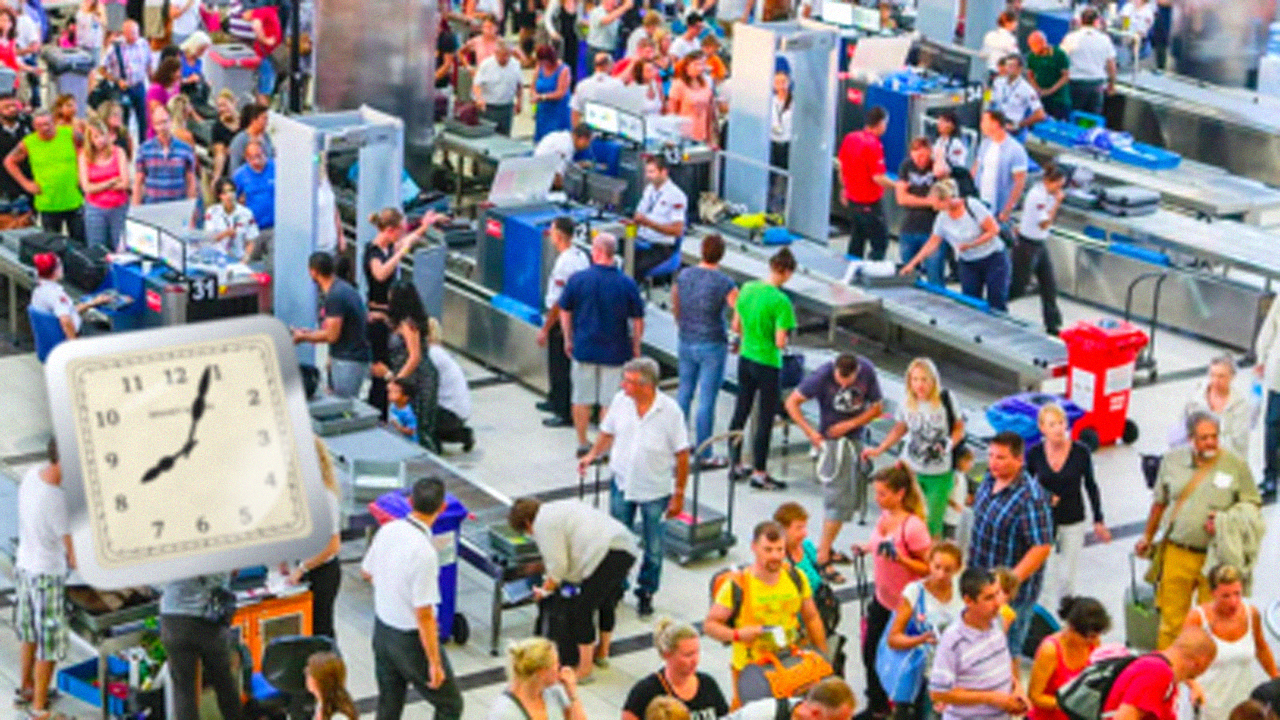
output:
8 h 04 min
